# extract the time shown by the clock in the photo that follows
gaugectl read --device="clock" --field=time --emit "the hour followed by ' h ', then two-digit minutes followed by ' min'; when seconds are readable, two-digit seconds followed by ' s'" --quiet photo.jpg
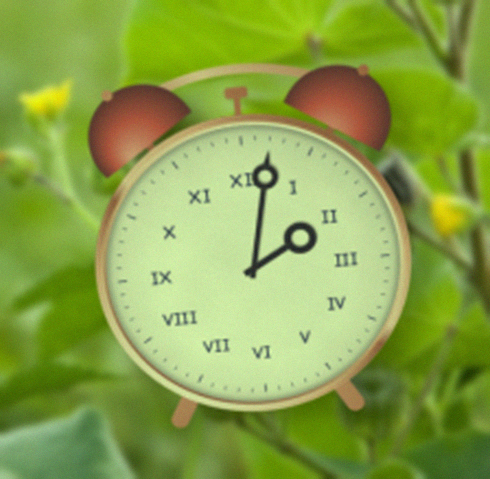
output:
2 h 02 min
